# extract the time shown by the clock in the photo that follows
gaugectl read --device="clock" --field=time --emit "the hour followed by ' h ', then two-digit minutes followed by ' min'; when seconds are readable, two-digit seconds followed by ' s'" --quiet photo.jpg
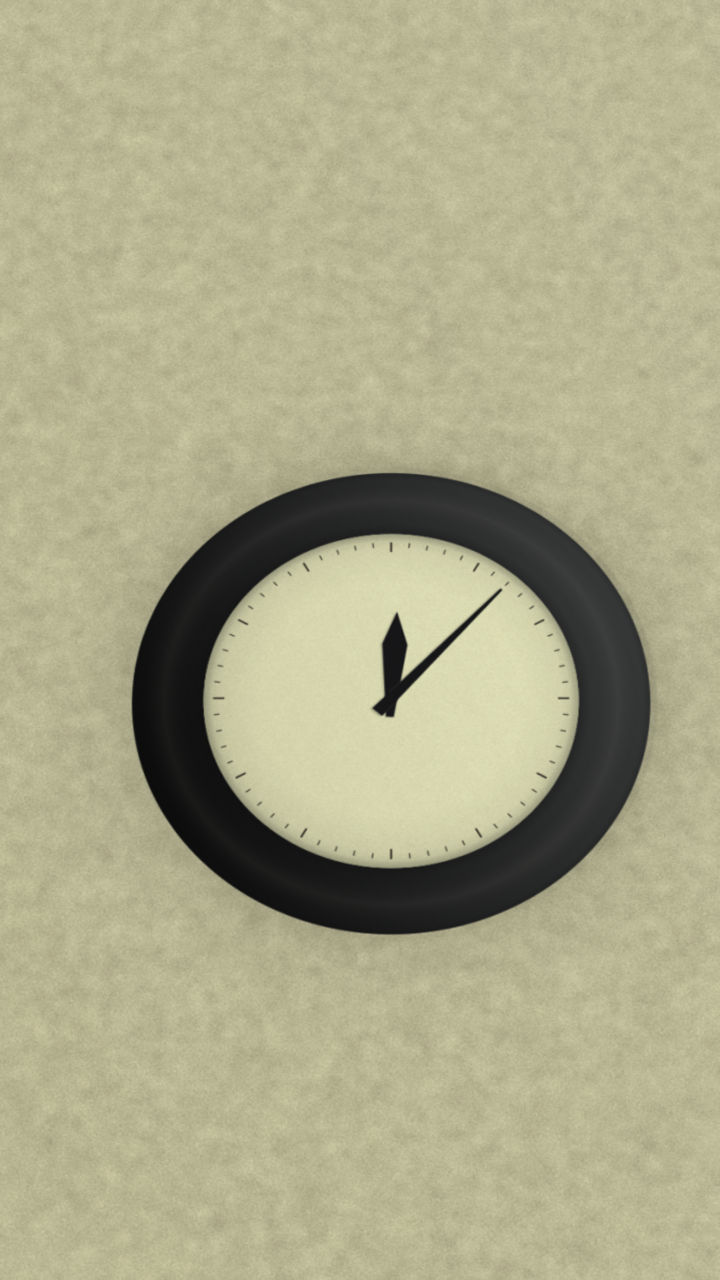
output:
12 h 07 min
